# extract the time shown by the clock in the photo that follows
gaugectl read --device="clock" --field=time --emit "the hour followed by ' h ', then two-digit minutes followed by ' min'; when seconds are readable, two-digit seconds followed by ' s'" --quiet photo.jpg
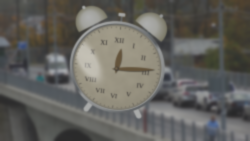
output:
12 h 14 min
